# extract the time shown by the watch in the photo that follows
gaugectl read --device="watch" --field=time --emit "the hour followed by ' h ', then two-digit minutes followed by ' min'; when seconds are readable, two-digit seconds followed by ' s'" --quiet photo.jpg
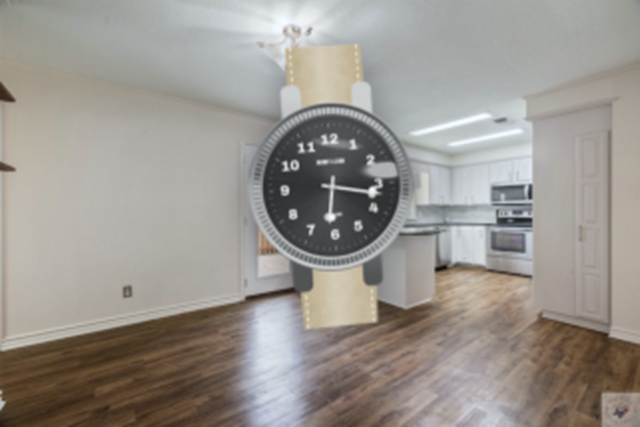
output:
6 h 17 min
